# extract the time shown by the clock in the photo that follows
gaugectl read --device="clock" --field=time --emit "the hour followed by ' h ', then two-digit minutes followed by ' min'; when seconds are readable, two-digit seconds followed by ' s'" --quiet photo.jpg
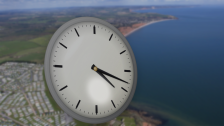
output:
4 h 18 min
